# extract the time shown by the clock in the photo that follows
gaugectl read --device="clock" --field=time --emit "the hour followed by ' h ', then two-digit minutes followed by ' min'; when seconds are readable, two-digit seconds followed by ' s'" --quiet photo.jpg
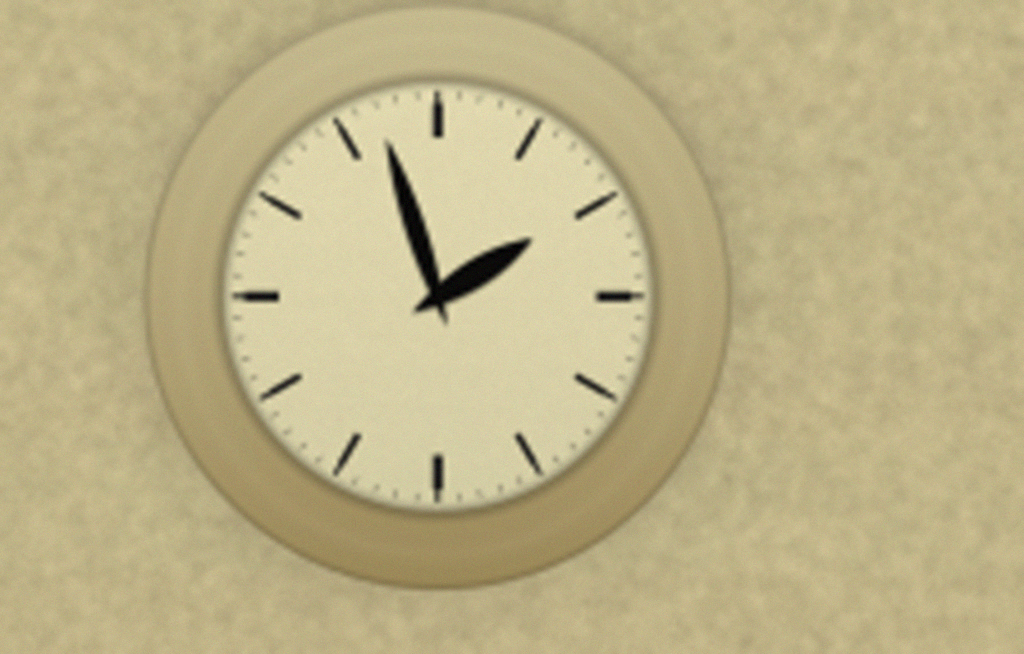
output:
1 h 57 min
